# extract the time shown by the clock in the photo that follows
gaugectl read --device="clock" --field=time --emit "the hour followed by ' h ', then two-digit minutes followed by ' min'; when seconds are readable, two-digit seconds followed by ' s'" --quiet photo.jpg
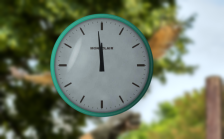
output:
11 h 59 min
